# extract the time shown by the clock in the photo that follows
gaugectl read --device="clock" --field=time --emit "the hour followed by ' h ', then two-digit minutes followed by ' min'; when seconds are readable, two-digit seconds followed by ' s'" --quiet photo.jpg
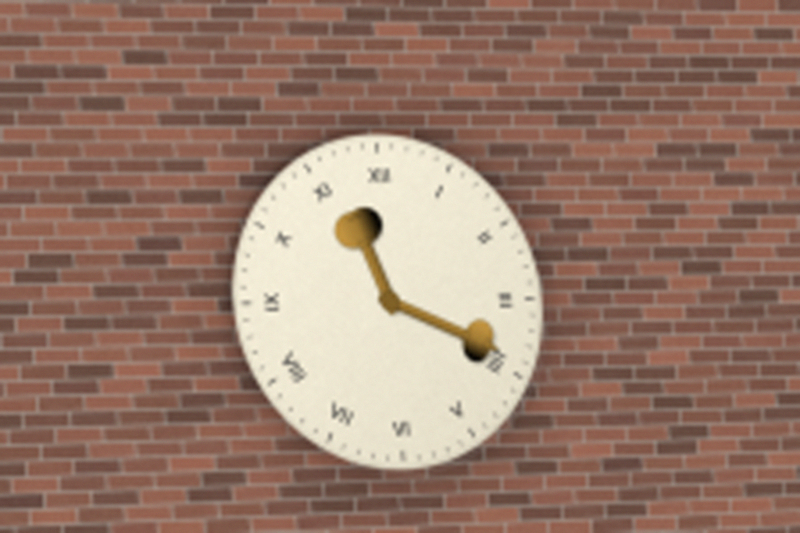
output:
11 h 19 min
